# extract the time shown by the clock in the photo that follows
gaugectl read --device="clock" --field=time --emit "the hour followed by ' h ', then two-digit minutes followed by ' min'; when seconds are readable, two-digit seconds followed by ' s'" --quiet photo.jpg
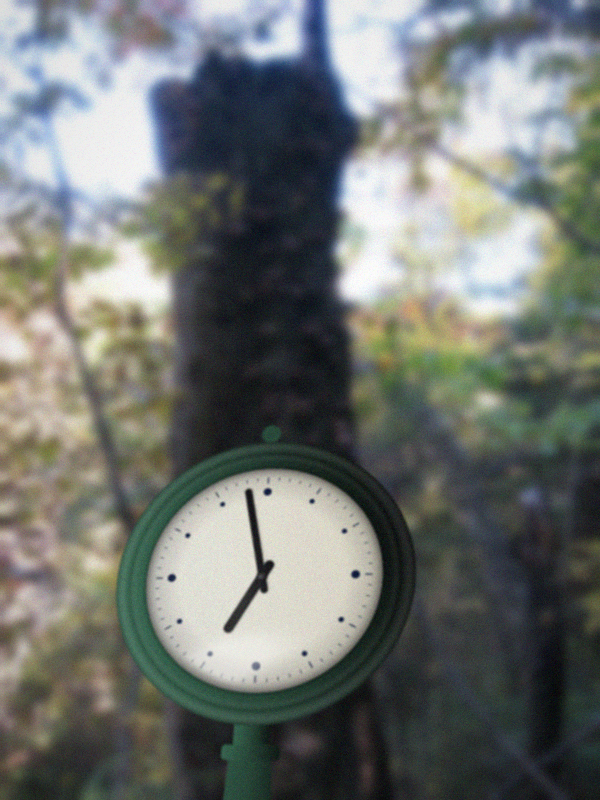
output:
6 h 58 min
